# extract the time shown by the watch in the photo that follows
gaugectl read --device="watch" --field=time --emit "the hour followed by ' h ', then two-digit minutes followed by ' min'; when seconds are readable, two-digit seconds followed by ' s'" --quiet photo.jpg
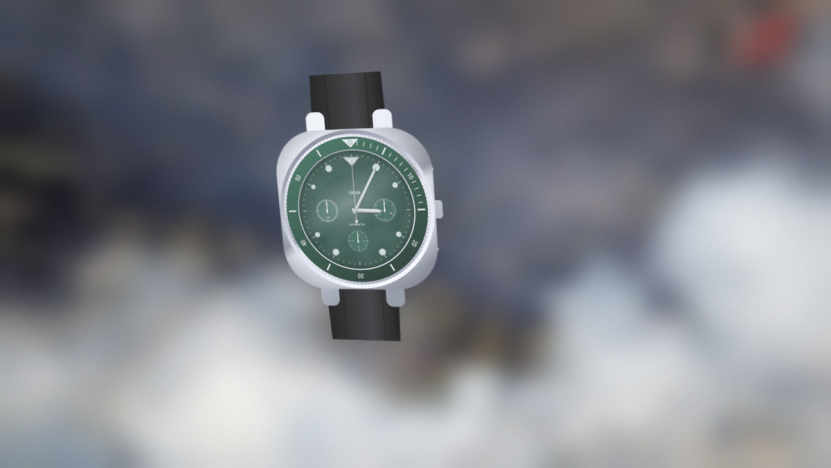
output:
3 h 05 min
